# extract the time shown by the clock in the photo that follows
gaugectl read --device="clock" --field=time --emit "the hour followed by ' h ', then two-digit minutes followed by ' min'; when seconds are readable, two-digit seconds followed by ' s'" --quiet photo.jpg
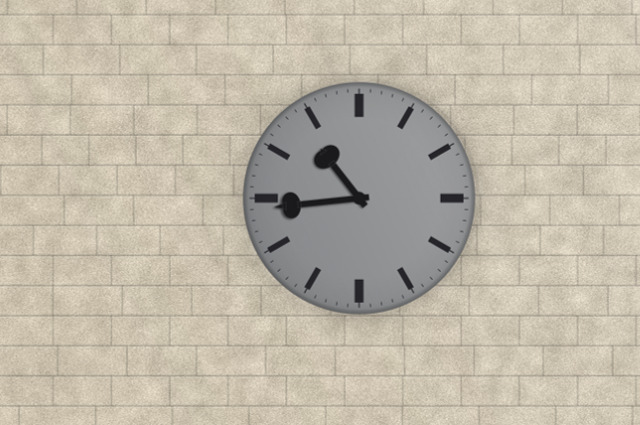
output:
10 h 44 min
